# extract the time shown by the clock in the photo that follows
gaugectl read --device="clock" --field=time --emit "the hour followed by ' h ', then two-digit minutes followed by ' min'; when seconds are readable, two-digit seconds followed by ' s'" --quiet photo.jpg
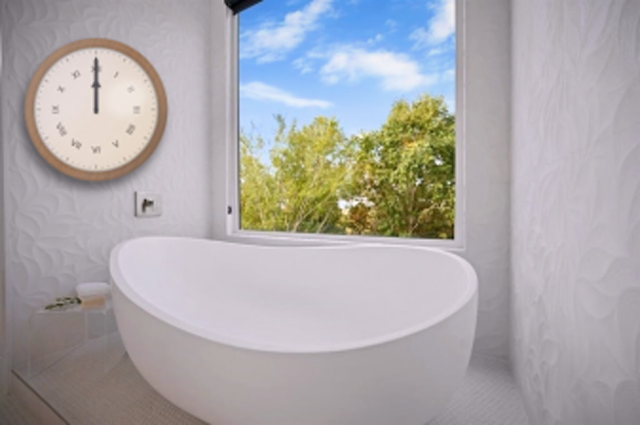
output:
12 h 00 min
